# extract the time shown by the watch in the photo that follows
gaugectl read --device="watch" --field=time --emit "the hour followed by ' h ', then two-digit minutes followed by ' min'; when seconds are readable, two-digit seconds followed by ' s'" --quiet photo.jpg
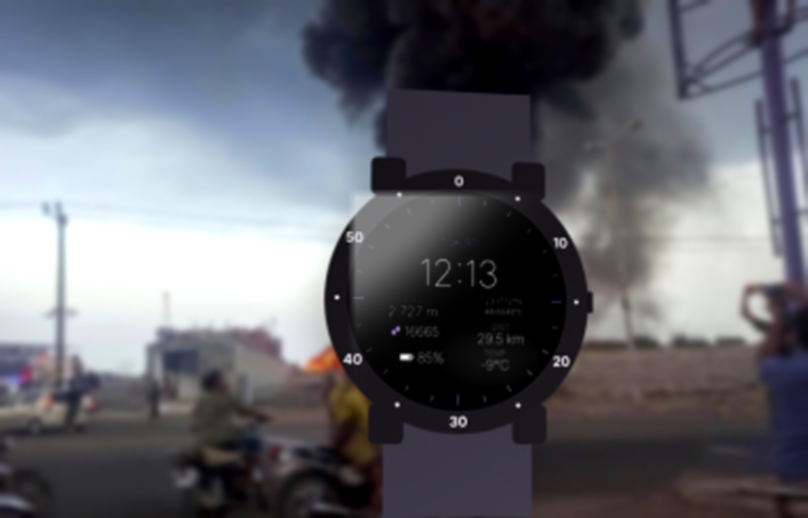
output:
12 h 13 min
